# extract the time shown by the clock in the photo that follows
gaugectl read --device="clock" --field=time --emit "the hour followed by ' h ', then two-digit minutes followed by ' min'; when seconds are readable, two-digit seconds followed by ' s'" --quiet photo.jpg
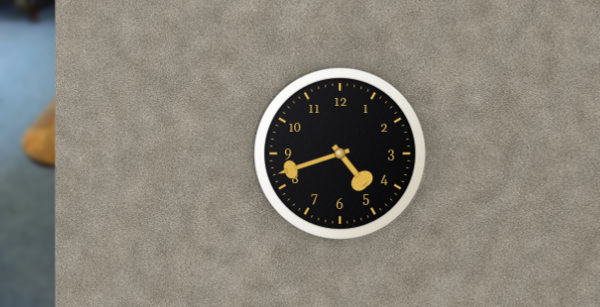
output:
4 h 42 min
